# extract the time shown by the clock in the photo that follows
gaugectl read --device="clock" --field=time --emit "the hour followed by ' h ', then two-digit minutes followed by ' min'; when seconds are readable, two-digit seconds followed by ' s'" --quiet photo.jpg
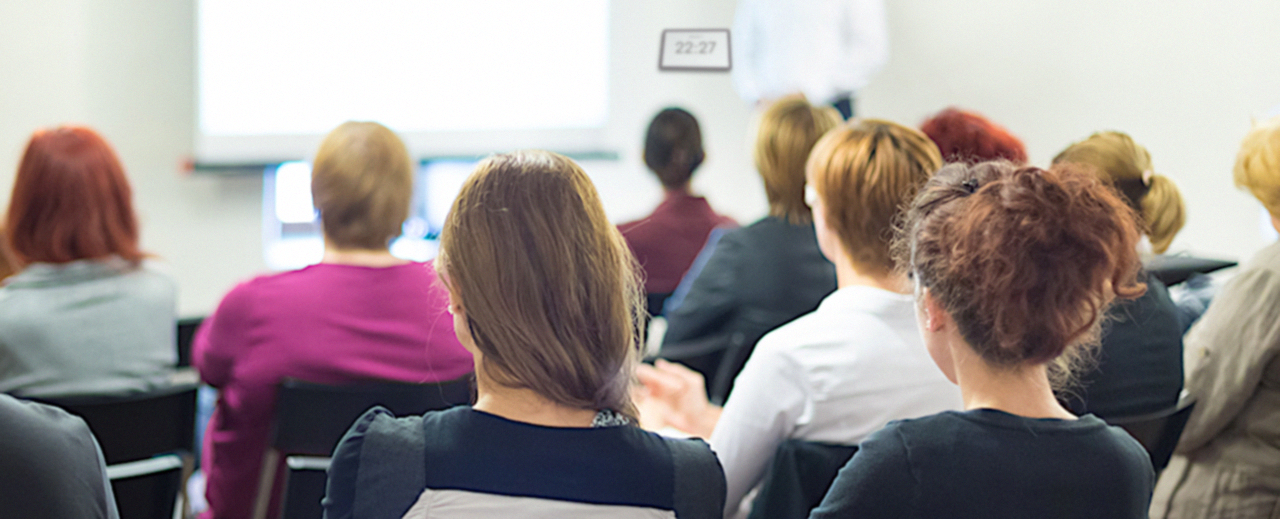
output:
22 h 27 min
